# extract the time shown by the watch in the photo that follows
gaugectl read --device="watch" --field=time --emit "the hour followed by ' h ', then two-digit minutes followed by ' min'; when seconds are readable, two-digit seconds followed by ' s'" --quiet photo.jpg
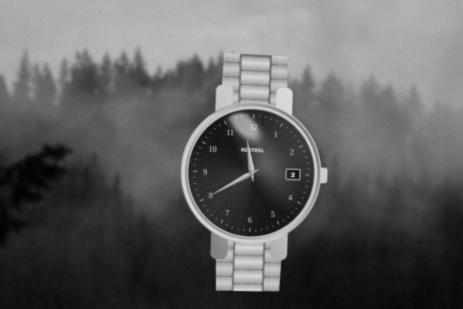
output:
11 h 40 min
